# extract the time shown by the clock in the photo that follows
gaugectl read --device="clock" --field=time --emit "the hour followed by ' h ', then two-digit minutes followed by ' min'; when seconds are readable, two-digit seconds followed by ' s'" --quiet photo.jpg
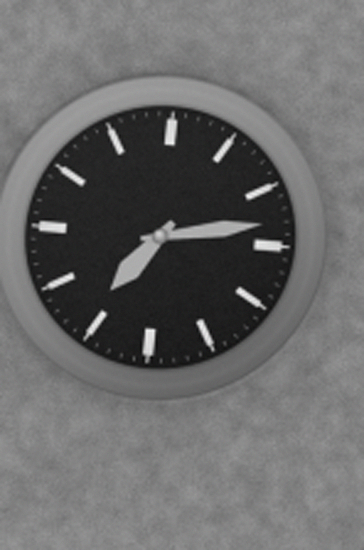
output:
7 h 13 min
